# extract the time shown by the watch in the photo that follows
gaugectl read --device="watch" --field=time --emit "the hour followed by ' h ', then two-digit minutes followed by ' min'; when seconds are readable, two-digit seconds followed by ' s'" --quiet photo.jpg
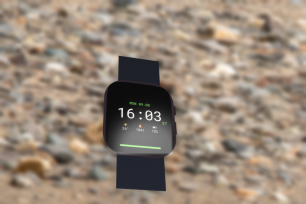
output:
16 h 03 min
